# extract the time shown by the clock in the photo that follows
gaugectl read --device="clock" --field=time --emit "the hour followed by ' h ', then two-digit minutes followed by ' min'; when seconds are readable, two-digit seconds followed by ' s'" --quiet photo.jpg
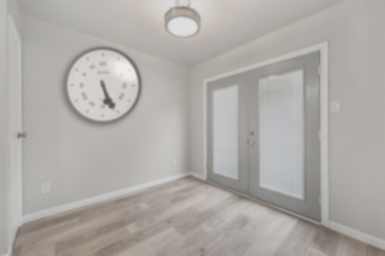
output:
5 h 26 min
